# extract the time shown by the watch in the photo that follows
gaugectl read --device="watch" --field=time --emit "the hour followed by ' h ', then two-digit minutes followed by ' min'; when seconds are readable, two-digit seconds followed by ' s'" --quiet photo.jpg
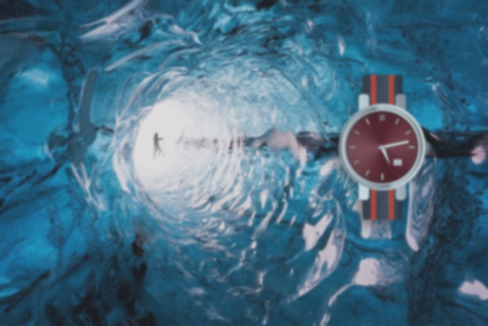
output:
5 h 13 min
